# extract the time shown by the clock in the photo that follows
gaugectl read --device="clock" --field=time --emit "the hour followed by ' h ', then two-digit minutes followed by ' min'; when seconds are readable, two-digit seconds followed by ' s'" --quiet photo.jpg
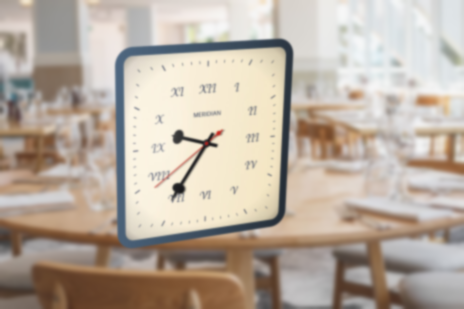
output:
9 h 35 min 39 s
